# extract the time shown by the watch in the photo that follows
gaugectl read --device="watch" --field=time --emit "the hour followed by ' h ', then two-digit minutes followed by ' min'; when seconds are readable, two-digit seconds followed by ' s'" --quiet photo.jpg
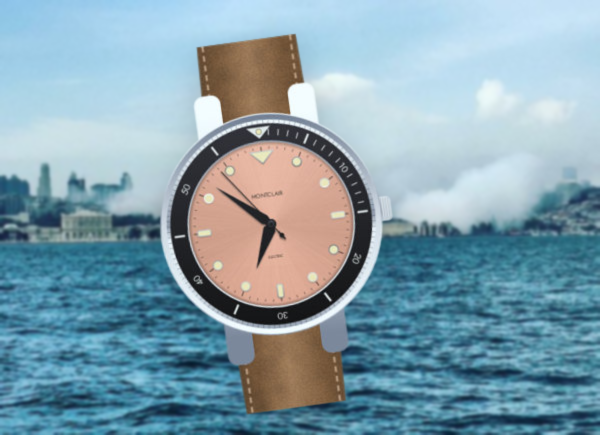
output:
6 h 51 min 54 s
